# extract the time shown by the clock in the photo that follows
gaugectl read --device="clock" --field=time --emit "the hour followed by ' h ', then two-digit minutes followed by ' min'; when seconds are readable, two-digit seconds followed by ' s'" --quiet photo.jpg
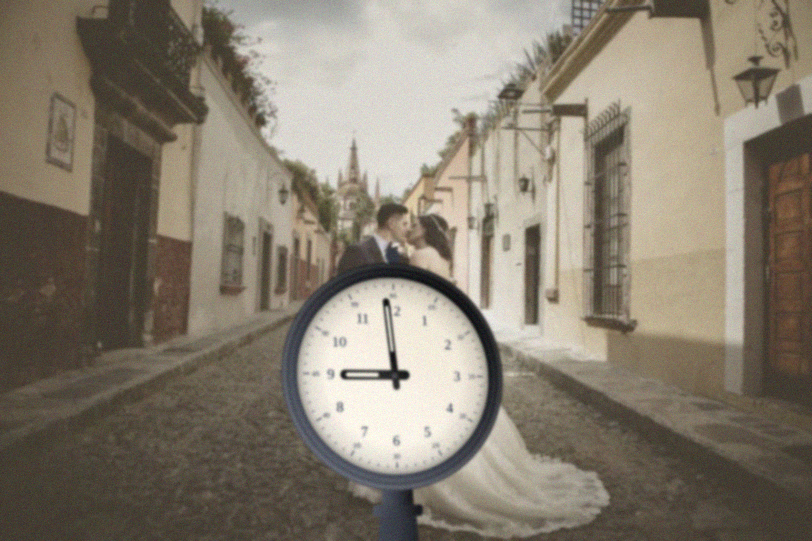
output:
8 h 59 min
